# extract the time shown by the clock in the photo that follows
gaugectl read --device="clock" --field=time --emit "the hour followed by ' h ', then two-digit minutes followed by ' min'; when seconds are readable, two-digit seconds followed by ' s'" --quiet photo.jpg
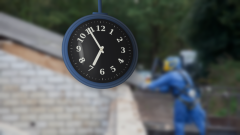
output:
6 h 55 min
